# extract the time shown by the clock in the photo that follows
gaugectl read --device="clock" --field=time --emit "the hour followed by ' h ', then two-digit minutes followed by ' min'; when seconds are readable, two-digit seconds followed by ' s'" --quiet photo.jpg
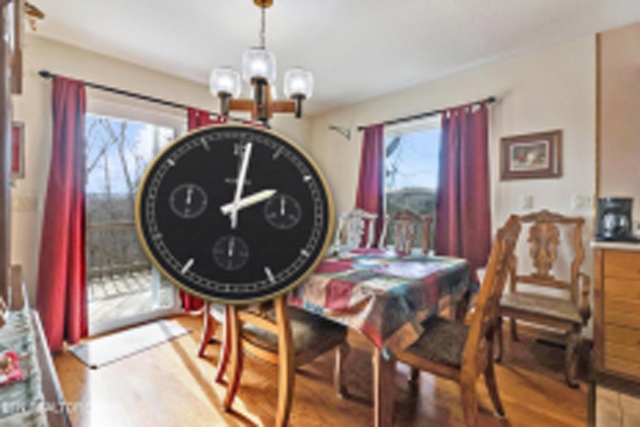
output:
2 h 01 min
